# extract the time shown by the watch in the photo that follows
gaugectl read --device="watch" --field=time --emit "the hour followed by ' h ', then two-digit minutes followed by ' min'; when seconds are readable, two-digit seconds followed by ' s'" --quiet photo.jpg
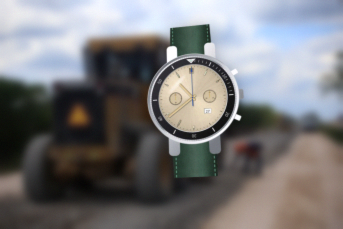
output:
10 h 39 min
